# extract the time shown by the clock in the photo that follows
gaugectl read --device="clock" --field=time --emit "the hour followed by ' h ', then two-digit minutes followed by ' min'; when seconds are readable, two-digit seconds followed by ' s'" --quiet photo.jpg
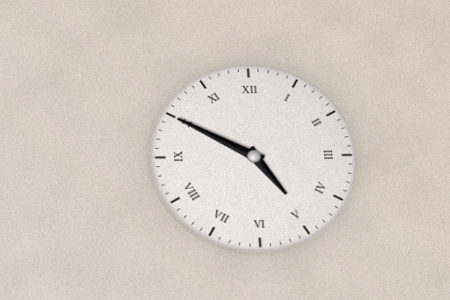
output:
4 h 50 min
